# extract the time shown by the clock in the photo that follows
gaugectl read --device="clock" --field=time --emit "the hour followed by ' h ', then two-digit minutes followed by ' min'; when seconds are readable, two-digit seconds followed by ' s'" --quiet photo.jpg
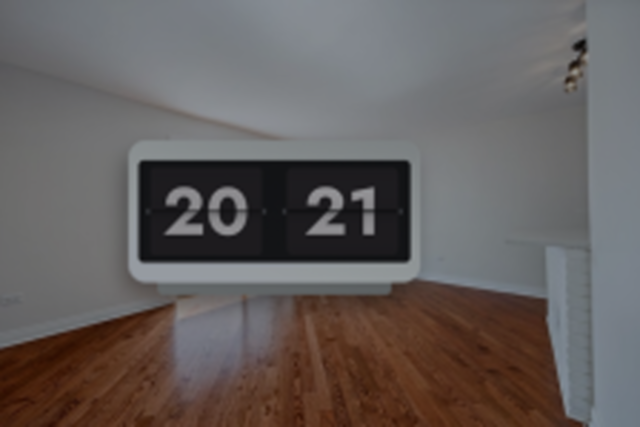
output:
20 h 21 min
